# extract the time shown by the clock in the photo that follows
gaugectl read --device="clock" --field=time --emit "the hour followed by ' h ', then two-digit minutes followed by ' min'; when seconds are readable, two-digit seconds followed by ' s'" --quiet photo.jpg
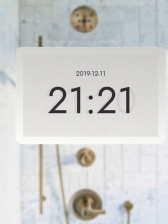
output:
21 h 21 min
